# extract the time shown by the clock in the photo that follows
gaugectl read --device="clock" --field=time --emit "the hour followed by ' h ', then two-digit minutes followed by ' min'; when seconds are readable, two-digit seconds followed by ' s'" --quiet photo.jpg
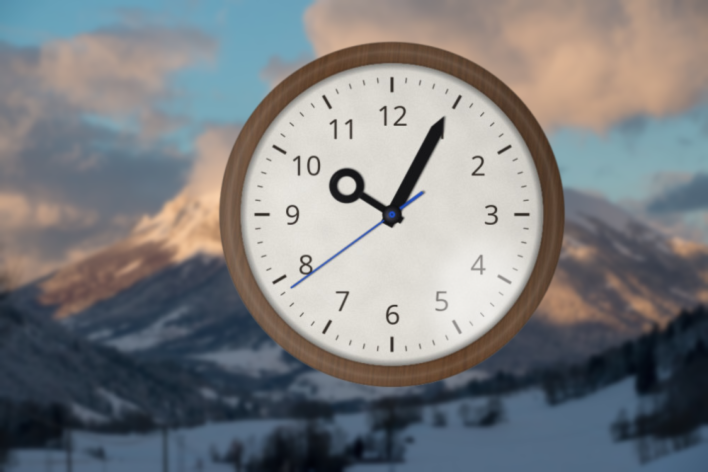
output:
10 h 04 min 39 s
